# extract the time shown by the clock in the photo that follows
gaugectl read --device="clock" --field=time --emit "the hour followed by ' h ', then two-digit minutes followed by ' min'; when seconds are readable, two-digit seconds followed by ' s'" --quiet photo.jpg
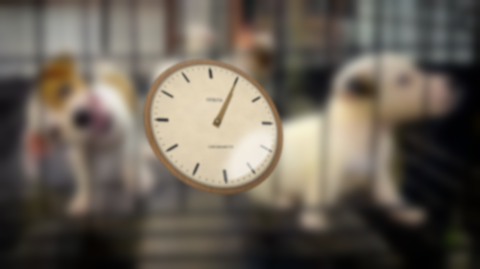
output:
1 h 05 min
